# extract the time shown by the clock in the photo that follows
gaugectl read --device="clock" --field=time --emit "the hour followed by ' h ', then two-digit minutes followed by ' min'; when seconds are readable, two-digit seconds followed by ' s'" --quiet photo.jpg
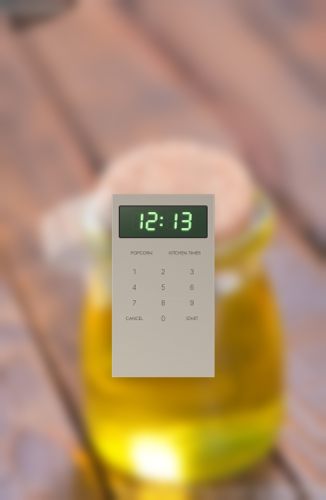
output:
12 h 13 min
